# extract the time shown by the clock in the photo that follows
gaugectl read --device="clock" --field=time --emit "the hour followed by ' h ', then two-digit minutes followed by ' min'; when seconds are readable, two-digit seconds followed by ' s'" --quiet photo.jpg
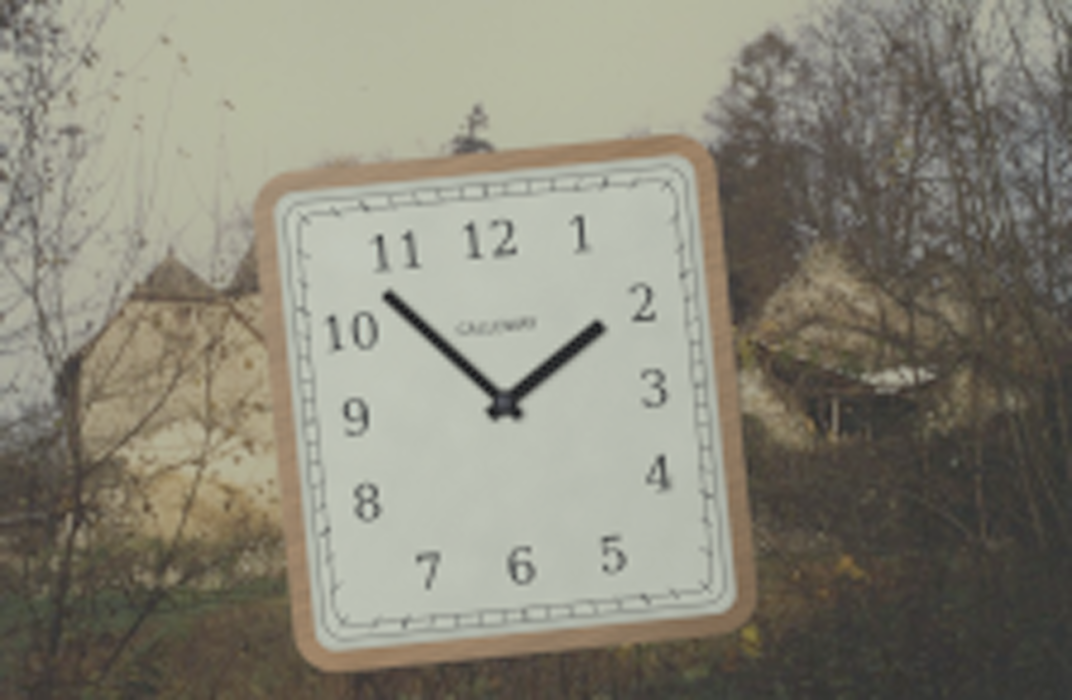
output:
1 h 53 min
